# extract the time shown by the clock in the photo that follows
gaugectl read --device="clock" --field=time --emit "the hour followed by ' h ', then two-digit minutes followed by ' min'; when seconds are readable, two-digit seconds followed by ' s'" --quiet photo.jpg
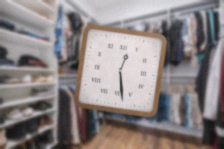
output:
12 h 28 min
